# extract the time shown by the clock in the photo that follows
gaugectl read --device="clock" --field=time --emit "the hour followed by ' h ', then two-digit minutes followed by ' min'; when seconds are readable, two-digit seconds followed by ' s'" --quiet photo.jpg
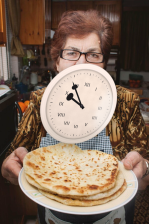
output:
9 h 54 min
